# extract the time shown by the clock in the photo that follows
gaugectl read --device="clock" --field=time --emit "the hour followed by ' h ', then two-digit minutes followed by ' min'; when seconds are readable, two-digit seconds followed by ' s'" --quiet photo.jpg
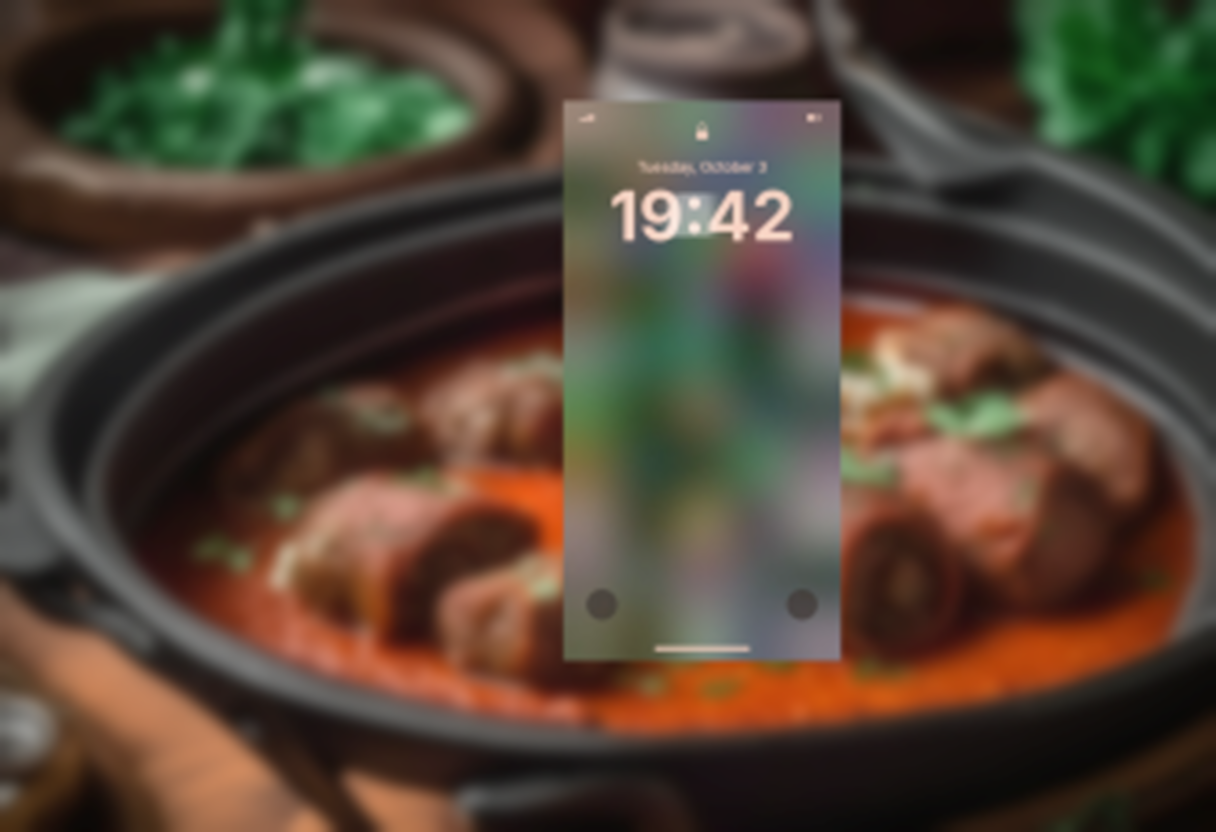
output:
19 h 42 min
